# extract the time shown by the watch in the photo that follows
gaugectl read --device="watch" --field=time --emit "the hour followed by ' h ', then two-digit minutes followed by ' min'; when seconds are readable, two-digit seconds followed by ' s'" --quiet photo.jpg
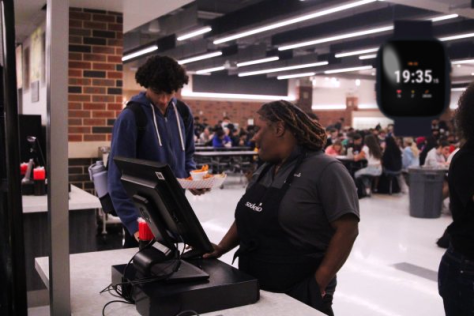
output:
19 h 35 min
